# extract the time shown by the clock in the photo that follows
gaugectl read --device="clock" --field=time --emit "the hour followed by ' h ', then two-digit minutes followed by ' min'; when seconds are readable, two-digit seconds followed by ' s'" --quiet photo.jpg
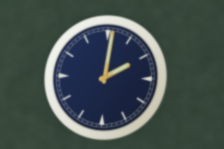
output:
2 h 01 min
